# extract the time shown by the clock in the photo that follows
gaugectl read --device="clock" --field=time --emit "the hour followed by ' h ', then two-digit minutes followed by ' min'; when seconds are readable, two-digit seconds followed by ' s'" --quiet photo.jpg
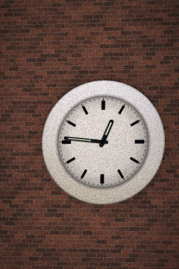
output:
12 h 46 min
